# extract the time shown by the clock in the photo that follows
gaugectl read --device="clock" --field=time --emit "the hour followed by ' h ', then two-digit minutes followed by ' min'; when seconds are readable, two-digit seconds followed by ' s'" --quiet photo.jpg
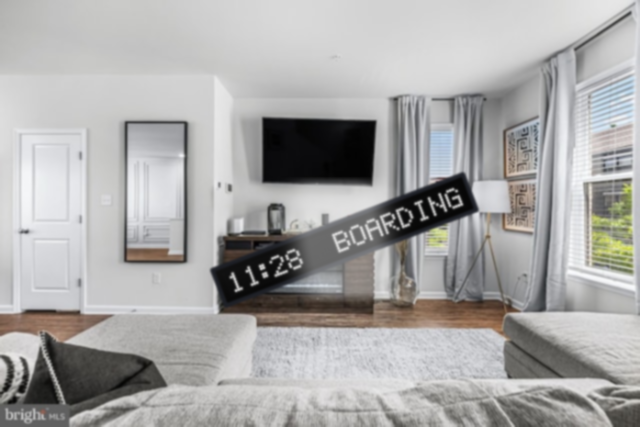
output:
11 h 28 min
